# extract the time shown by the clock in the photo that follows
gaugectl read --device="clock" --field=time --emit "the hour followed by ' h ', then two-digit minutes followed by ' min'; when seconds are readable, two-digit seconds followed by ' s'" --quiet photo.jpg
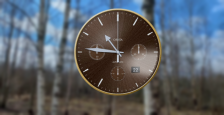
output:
10 h 46 min
